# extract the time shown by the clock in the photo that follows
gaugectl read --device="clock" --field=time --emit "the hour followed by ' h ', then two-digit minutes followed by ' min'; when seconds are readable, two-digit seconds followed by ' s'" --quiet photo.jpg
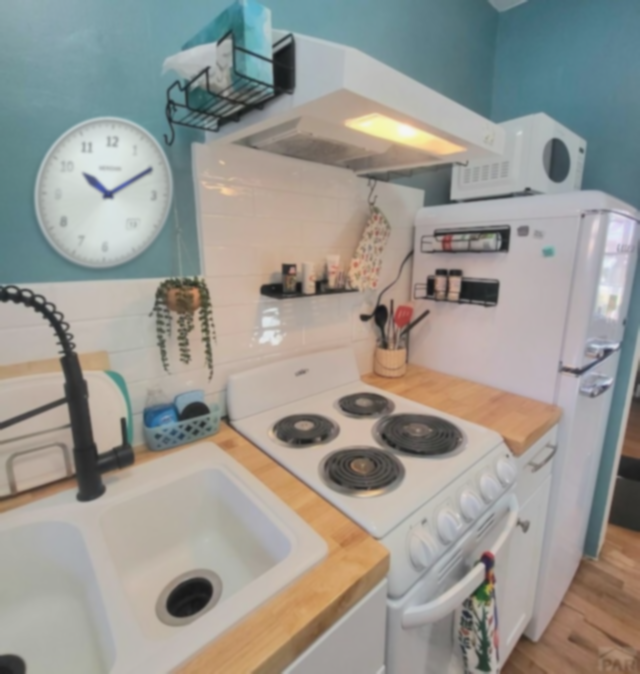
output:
10 h 10 min
